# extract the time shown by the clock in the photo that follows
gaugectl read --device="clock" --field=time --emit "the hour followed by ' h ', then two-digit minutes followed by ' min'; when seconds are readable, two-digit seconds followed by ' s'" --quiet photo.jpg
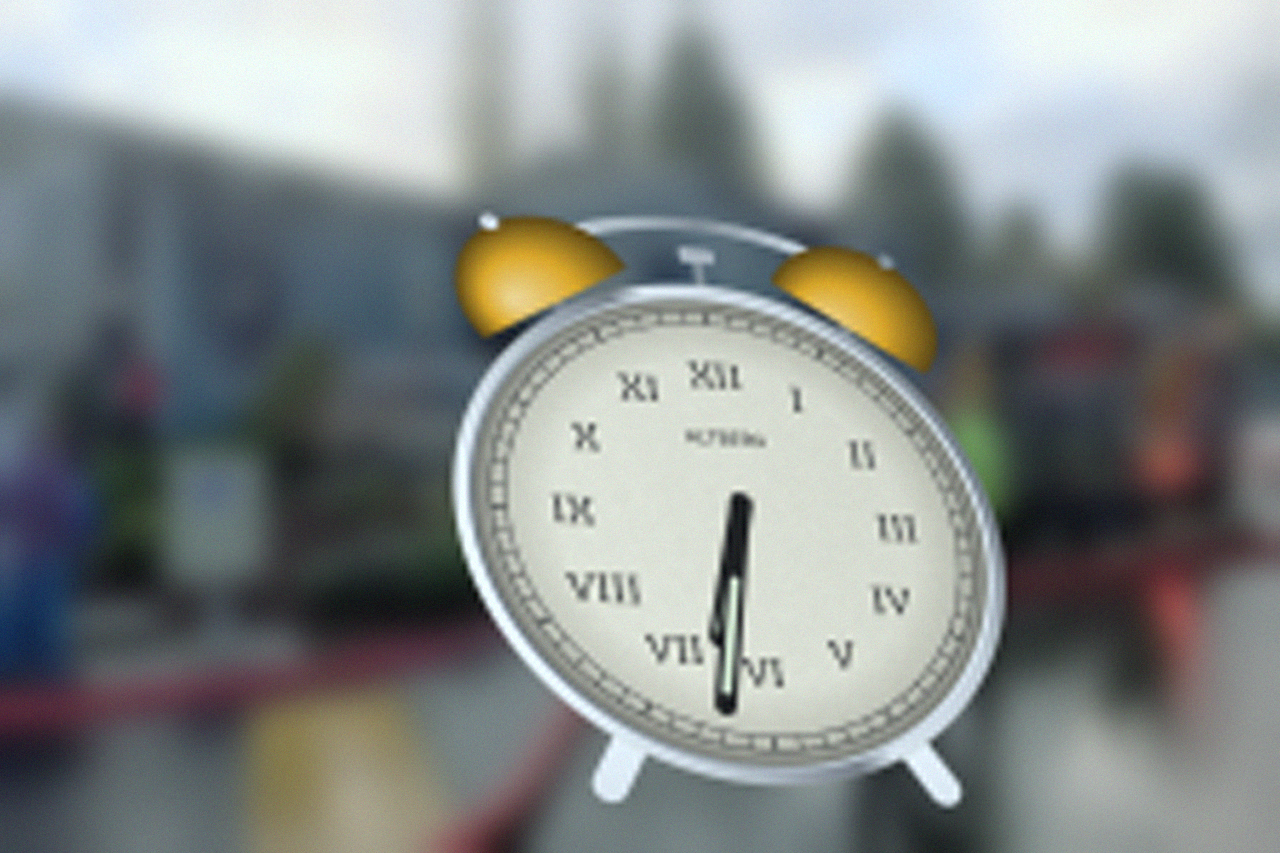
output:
6 h 32 min
